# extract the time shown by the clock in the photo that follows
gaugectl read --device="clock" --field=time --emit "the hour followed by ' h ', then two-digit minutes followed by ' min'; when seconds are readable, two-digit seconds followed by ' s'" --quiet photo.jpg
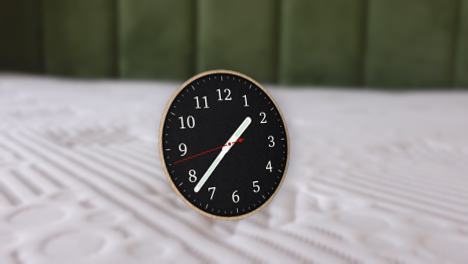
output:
1 h 37 min 43 s
